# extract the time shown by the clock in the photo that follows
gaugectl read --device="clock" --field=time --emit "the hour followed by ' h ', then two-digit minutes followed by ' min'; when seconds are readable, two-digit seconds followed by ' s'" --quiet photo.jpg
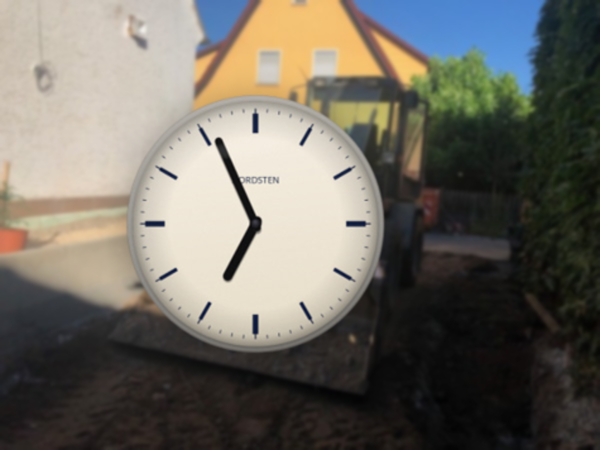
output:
6 h 56 min
